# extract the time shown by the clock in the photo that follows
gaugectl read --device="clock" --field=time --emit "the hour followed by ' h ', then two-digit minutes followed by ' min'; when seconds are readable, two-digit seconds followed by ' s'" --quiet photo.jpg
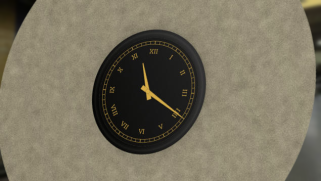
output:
11 h 20 min
